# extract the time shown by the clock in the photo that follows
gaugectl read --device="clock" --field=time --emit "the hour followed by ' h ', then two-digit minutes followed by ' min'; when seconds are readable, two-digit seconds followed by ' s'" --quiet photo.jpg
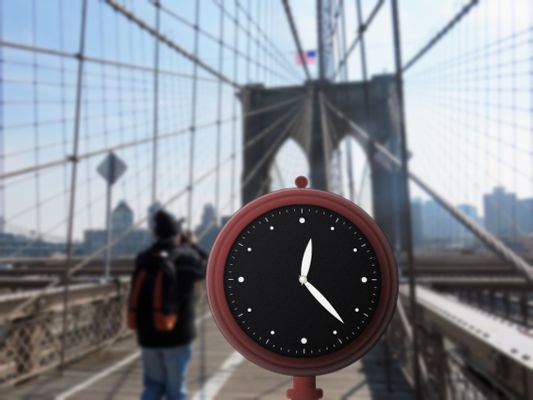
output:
12 h 23 min
